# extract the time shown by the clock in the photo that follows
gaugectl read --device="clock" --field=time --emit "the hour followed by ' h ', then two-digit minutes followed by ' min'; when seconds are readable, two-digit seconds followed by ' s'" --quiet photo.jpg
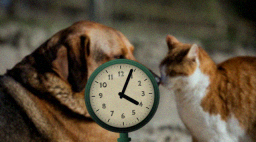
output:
4 h 04 min
